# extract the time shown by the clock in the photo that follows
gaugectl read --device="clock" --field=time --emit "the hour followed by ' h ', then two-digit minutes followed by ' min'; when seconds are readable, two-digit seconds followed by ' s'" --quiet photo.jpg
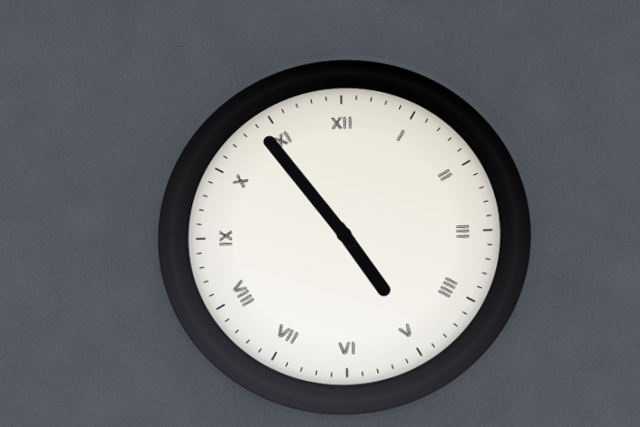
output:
4 h 54 min
